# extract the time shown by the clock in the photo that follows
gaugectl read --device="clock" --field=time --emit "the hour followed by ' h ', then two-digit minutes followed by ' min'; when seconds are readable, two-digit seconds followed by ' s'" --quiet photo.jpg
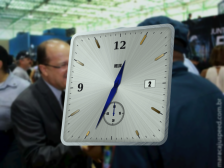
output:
12 h 34 min
